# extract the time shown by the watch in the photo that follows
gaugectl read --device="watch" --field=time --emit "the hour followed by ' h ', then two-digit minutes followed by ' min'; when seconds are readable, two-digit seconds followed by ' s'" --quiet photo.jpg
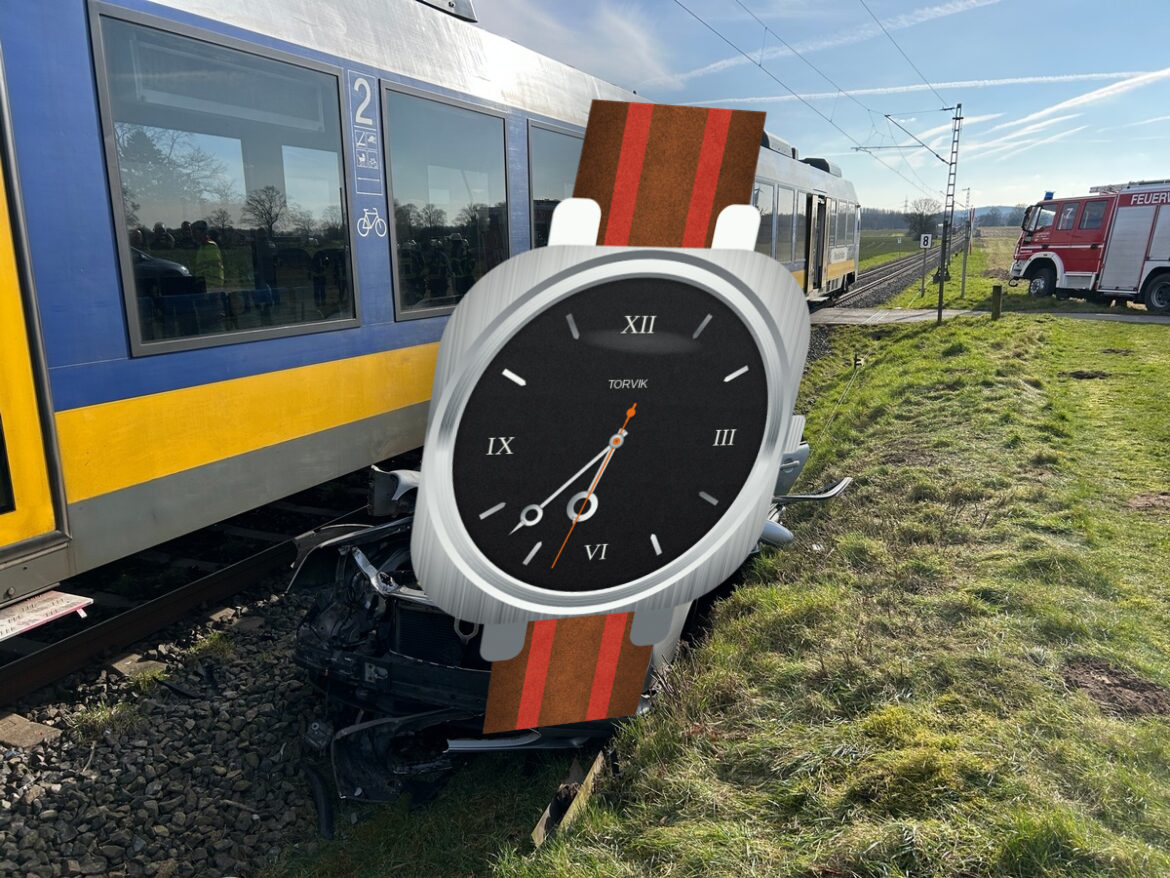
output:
6 h 37 min 33 s
